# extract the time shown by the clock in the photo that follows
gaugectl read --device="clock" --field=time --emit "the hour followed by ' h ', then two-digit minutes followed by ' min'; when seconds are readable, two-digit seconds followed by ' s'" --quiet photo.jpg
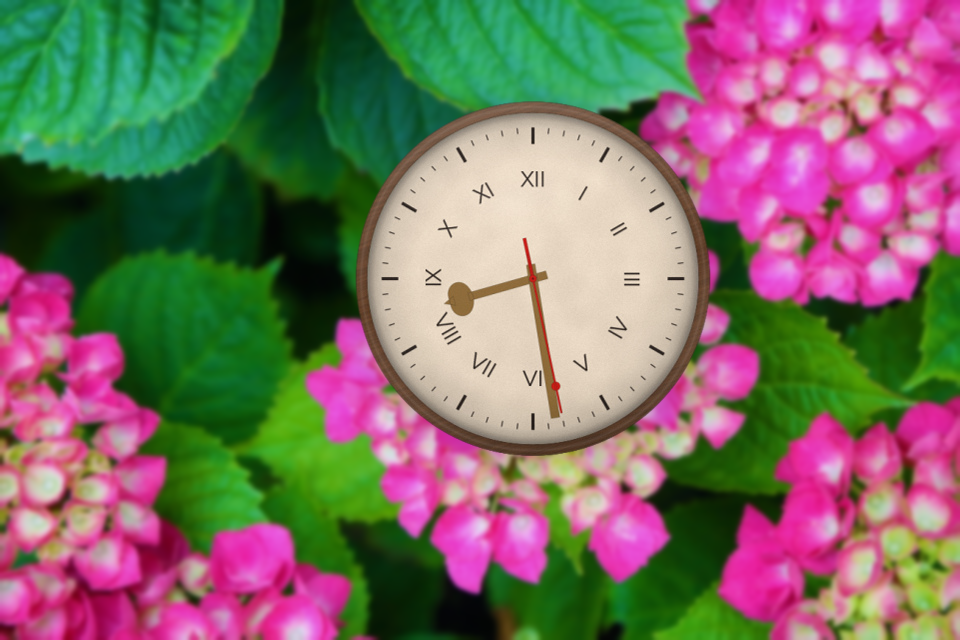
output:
8 h 28 min 28 s
